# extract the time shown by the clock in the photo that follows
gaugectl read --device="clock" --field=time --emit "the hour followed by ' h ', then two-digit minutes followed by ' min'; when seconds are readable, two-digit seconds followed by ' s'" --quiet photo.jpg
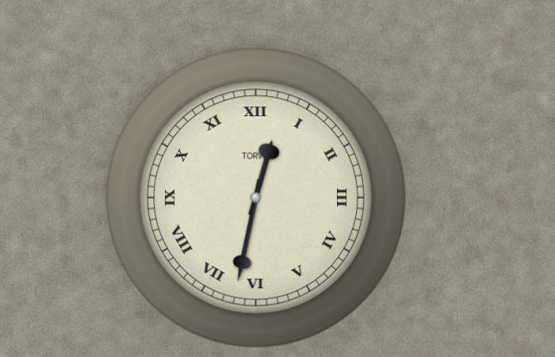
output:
12 h 32 min
